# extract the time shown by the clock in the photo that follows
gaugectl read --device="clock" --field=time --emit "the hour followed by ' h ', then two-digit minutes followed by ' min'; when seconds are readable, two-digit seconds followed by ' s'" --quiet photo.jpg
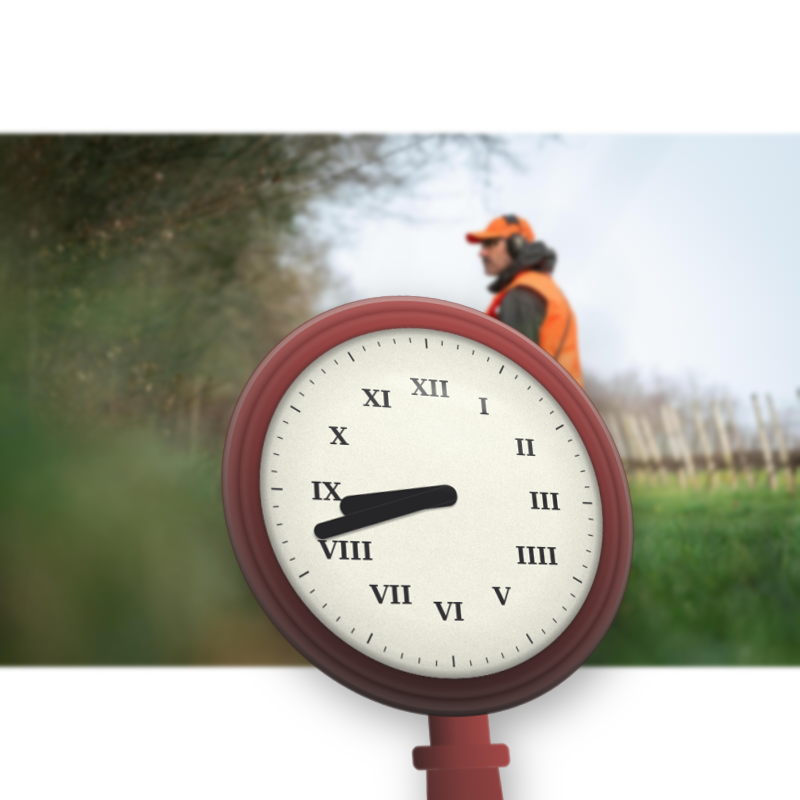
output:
8 h 42 min
